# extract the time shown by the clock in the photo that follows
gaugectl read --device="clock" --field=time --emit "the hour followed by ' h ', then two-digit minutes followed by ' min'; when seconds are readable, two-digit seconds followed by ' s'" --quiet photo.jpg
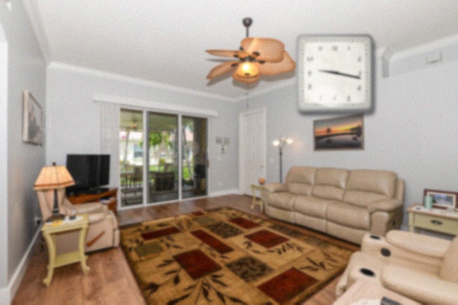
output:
9 h 17 min
